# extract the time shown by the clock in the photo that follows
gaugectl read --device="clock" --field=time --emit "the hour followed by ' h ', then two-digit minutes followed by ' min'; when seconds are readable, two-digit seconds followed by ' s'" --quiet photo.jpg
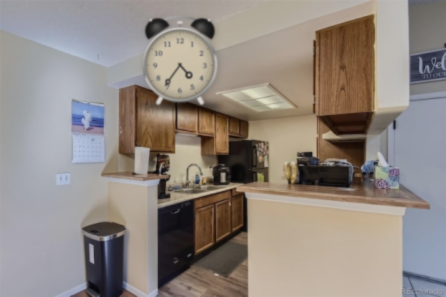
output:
4 h 36 min
